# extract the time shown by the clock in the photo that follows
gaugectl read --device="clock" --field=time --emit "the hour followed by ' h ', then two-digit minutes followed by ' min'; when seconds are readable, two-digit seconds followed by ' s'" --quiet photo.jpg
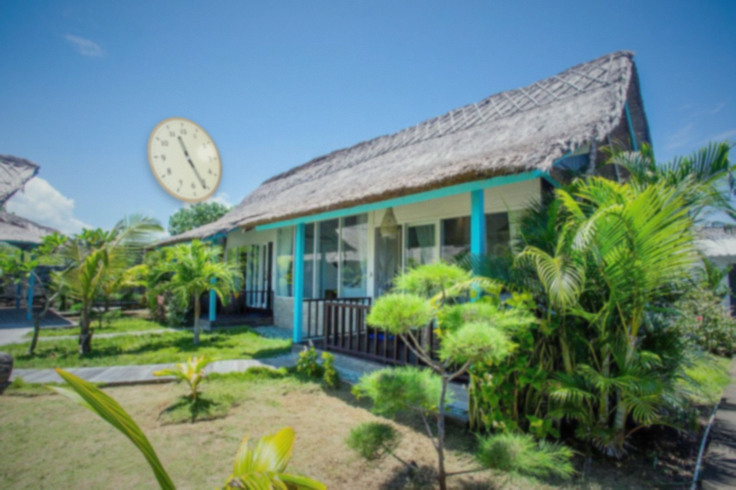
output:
11 h 26 min
